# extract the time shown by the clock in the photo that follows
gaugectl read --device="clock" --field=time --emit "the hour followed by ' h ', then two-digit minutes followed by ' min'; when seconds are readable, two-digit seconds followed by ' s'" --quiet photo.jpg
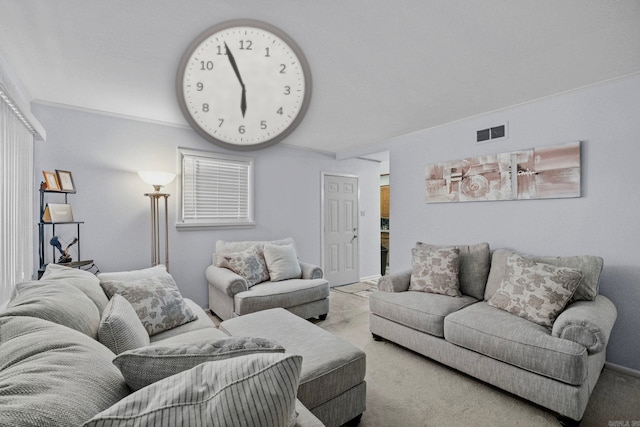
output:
5 h 56 min
